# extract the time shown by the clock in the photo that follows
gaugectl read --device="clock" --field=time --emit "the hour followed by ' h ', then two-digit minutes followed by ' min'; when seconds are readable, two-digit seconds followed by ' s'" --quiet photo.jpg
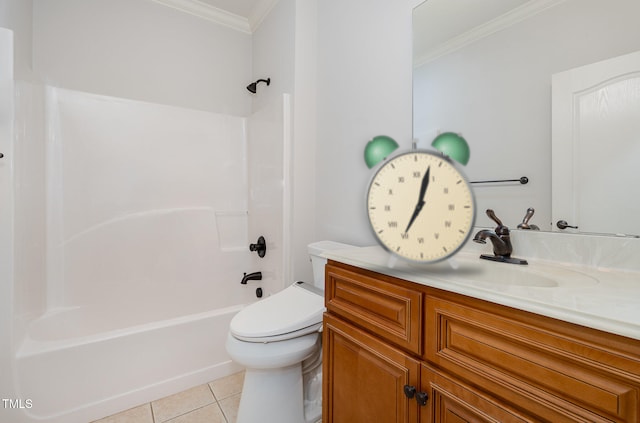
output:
7 h 03 min
